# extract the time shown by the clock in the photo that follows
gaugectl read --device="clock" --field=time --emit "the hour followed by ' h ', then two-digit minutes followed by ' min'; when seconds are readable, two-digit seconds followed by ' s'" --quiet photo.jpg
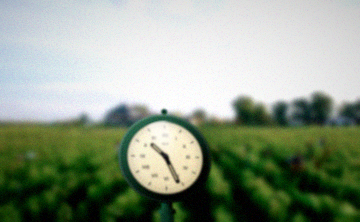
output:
10 h 26 min
